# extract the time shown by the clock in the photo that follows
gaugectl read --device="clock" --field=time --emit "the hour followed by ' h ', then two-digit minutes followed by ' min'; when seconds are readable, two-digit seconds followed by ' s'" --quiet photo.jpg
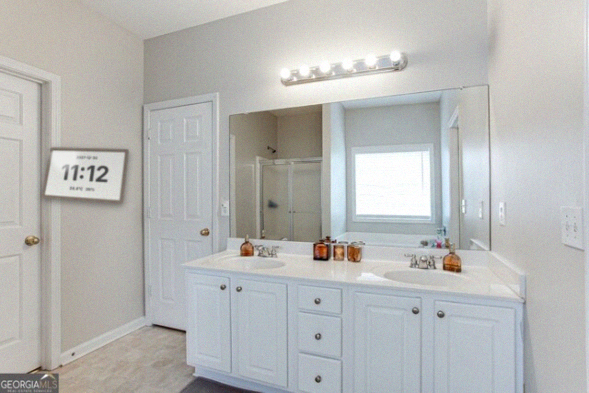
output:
11 h 12 min
